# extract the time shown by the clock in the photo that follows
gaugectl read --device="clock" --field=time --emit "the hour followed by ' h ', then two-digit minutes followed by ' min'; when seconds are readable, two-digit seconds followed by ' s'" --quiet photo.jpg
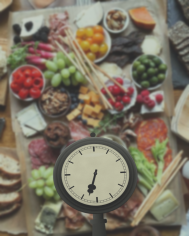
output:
6 h 33 min
